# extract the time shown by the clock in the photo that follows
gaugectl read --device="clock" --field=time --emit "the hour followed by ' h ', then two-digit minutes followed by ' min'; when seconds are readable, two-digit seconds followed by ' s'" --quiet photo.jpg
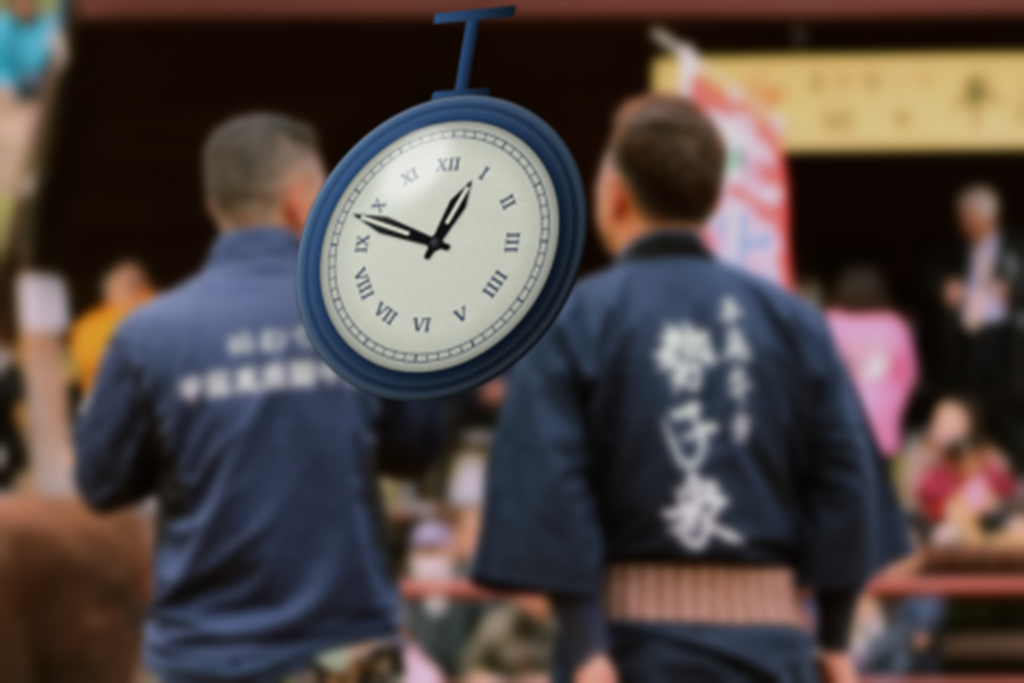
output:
12 h 48 min
